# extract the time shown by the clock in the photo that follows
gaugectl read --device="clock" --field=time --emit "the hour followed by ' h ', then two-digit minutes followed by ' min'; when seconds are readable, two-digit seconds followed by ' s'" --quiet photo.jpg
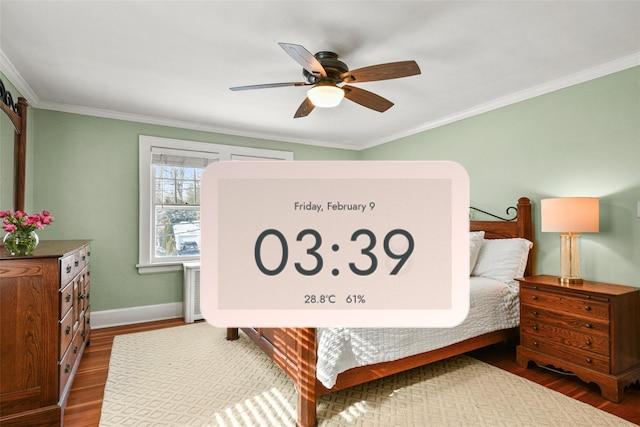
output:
3 h 39 min
